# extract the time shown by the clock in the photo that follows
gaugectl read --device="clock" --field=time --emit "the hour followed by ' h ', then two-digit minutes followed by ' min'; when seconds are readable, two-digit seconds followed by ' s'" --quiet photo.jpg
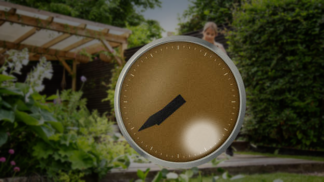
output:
7 h 39 min
